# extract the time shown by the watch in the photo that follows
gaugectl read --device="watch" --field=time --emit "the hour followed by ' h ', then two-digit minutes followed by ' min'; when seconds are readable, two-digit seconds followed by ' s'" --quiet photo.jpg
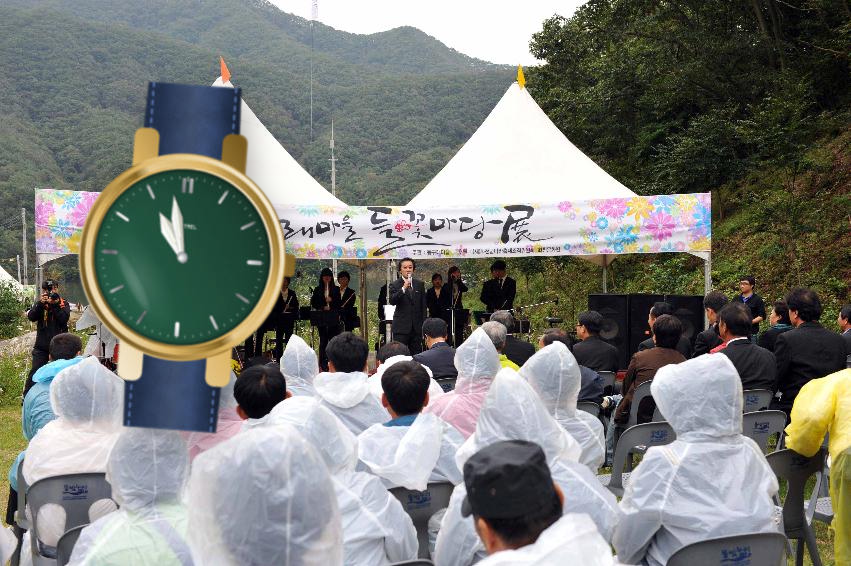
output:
10 h 58 min
